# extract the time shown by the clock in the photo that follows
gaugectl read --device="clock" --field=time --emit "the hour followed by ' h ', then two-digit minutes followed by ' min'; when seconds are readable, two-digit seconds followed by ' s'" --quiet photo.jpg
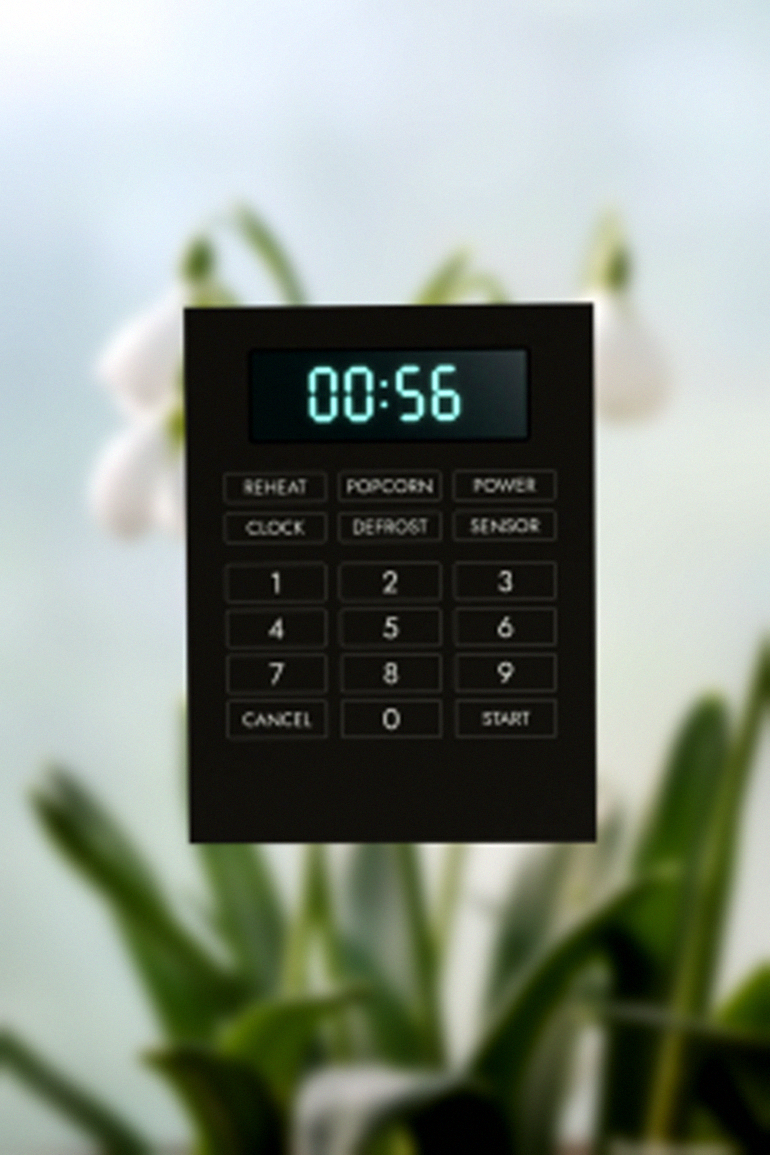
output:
0 h 56 min
